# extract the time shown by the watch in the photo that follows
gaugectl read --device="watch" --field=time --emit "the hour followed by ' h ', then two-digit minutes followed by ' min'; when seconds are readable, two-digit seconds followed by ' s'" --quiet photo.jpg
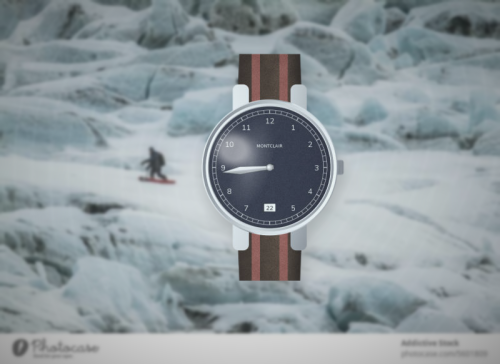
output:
8 h 44 min
